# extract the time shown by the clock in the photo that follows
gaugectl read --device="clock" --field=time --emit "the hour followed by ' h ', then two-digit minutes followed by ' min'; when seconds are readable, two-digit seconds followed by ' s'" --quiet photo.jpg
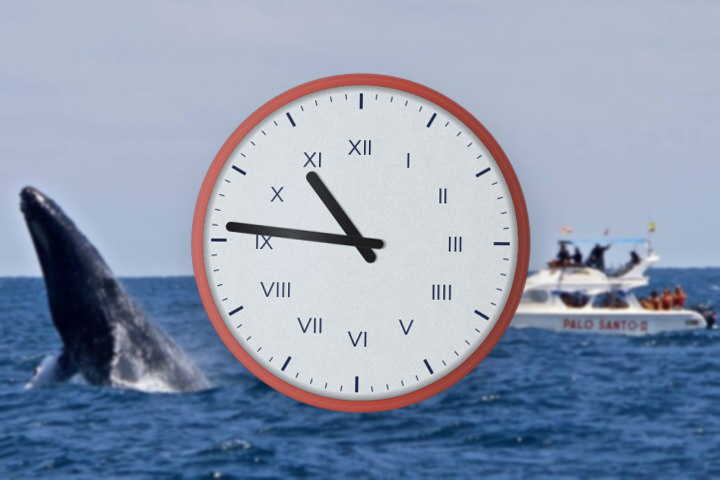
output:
10 h 46 min
